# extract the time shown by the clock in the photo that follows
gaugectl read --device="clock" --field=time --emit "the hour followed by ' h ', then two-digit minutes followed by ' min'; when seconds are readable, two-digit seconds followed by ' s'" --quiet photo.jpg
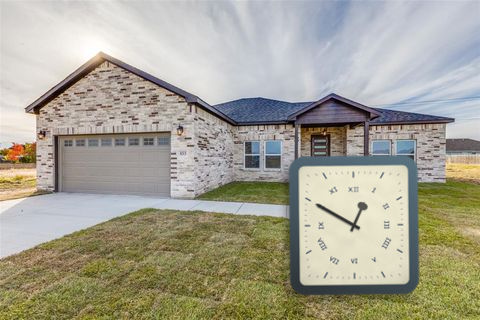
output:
12 h 50 min
